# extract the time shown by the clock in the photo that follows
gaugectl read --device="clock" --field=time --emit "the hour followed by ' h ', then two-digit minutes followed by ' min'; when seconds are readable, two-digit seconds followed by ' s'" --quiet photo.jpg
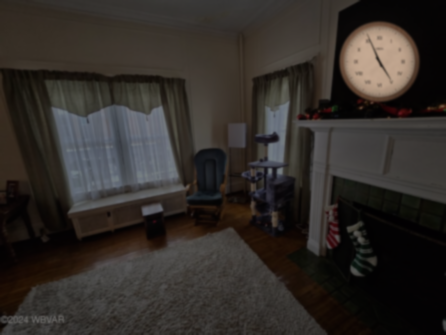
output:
4 h 56 min
